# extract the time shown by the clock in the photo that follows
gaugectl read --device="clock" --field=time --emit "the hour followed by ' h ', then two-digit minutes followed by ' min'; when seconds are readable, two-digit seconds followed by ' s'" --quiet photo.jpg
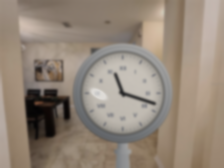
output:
11 h 18 min
